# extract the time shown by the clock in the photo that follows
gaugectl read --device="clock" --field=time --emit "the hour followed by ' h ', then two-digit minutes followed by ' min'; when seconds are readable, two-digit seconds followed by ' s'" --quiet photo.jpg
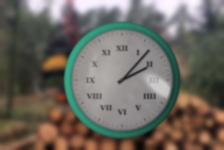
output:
2 h 07 min
